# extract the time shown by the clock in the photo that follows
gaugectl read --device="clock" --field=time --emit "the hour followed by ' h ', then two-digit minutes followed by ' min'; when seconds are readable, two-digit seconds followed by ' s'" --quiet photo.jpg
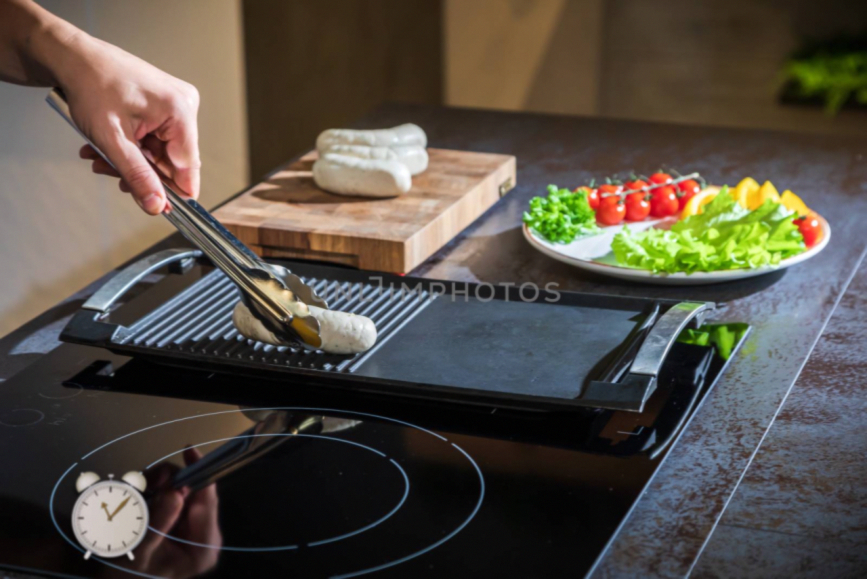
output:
11 h 07 min
